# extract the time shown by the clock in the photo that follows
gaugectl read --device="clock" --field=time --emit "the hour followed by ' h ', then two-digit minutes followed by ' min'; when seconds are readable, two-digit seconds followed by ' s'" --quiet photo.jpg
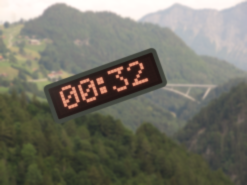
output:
0 h 32 min
